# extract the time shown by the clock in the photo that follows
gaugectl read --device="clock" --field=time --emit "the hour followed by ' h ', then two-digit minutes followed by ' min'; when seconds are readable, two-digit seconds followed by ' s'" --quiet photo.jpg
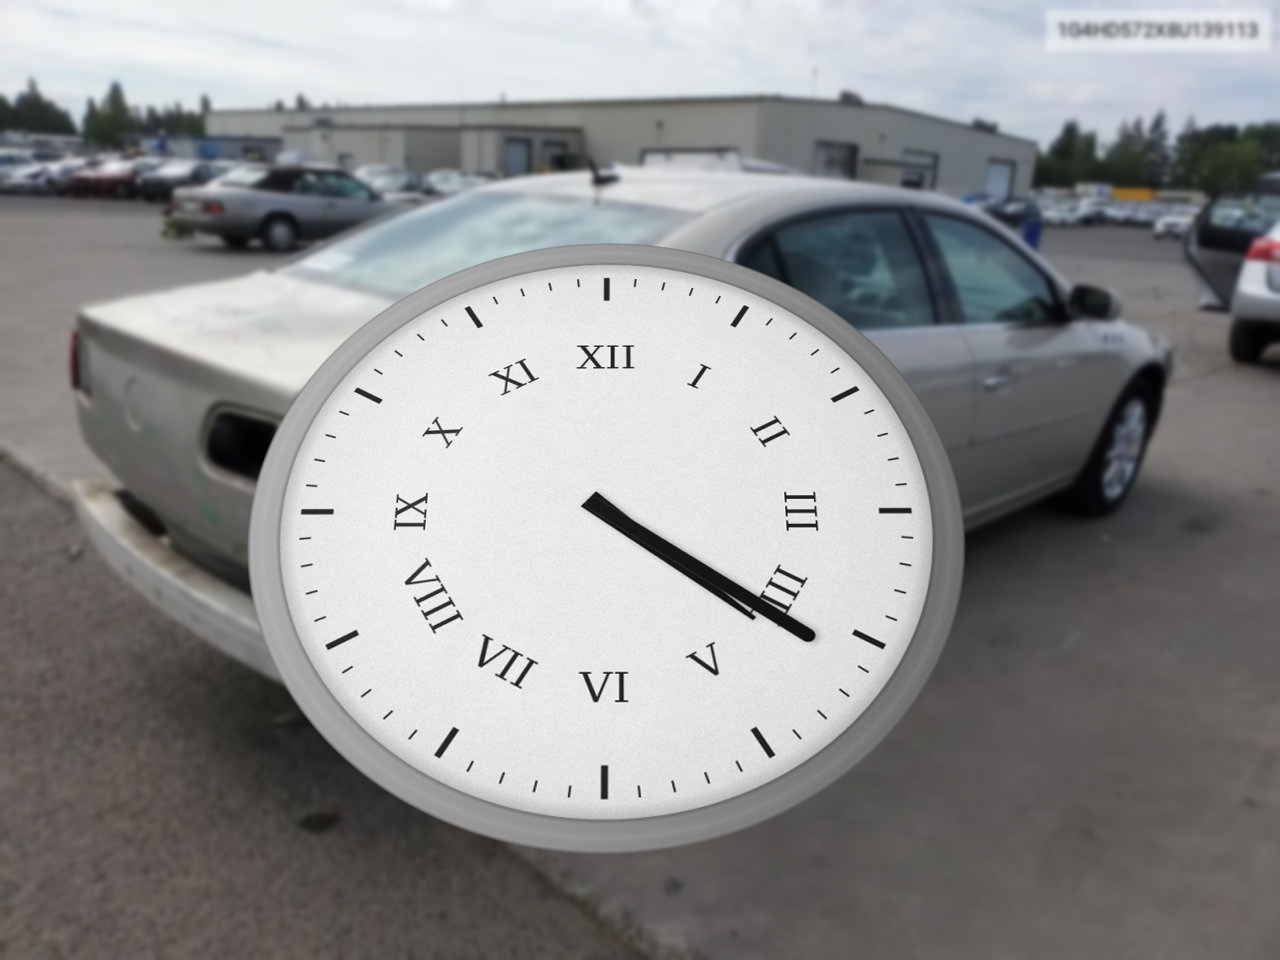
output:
4 h 21 min
